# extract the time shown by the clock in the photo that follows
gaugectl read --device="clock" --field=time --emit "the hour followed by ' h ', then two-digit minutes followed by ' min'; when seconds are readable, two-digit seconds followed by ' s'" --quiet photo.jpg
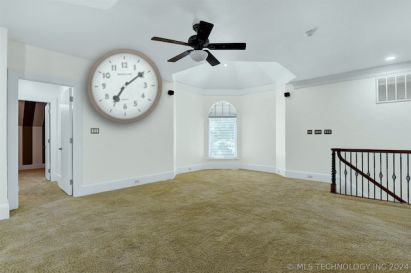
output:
7 h 09 min
